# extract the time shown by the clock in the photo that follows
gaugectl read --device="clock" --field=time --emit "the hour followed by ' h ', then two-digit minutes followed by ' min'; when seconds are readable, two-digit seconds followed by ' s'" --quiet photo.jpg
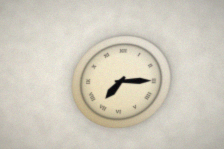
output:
7 h 15 min
